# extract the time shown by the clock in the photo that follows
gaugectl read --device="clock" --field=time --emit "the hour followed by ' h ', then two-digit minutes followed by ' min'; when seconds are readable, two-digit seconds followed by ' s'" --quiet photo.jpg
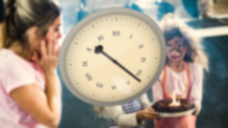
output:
10 h 22 min
